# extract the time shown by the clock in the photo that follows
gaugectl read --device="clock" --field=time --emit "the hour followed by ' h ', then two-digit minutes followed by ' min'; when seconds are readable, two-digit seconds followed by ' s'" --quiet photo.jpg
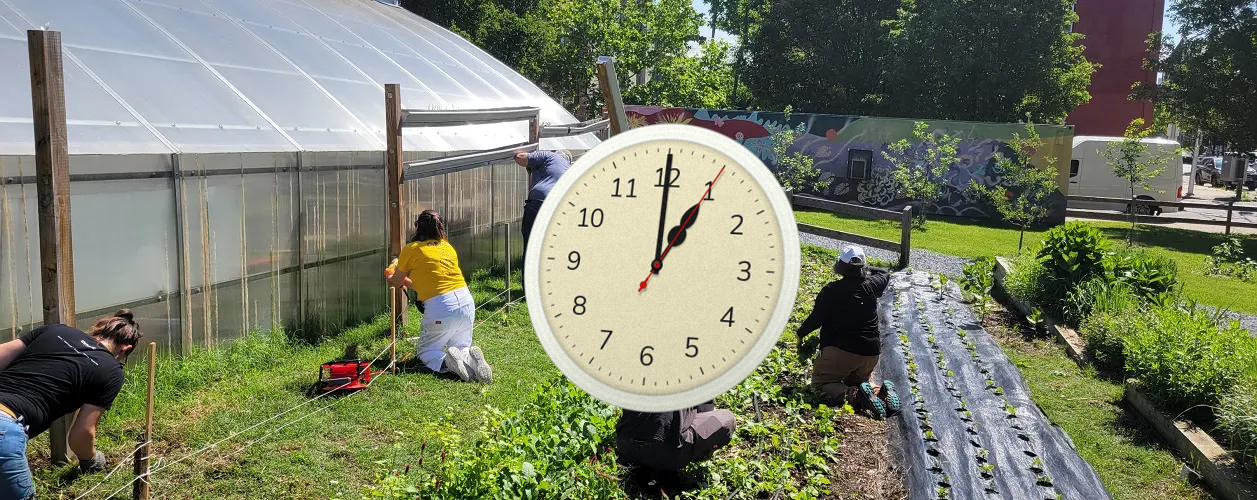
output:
1 h 00 min 05 s
